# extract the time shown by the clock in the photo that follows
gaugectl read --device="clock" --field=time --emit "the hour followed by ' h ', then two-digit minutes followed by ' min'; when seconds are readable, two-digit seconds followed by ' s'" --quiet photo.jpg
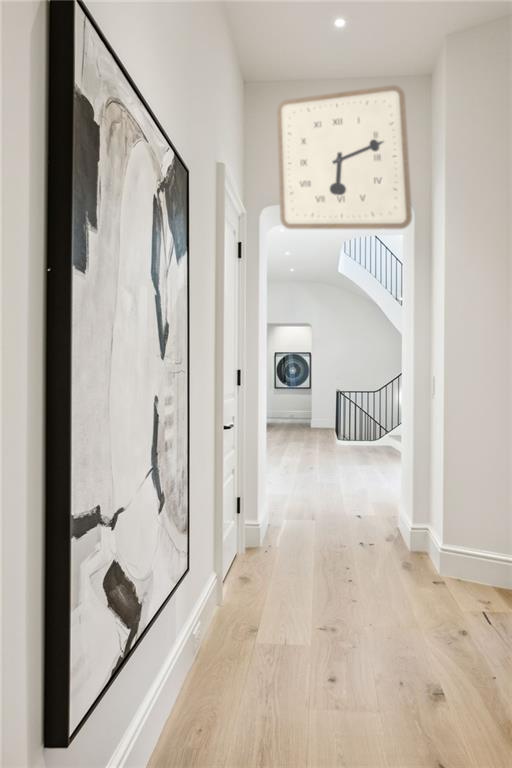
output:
6 h 12 min
